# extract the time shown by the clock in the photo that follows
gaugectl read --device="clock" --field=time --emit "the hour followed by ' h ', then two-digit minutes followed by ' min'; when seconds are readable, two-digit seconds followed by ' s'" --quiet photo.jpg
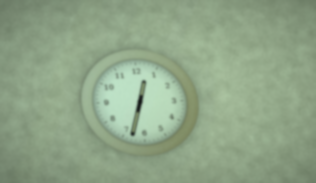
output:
12 h 33 min
